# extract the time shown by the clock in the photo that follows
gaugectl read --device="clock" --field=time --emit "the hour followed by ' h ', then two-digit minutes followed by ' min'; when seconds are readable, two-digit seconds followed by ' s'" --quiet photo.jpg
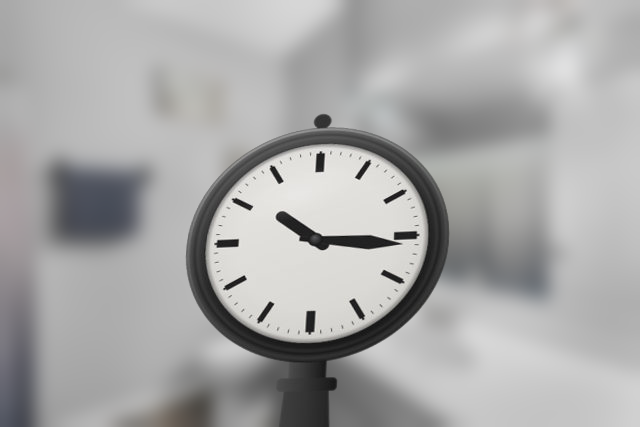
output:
10 h 16 min
